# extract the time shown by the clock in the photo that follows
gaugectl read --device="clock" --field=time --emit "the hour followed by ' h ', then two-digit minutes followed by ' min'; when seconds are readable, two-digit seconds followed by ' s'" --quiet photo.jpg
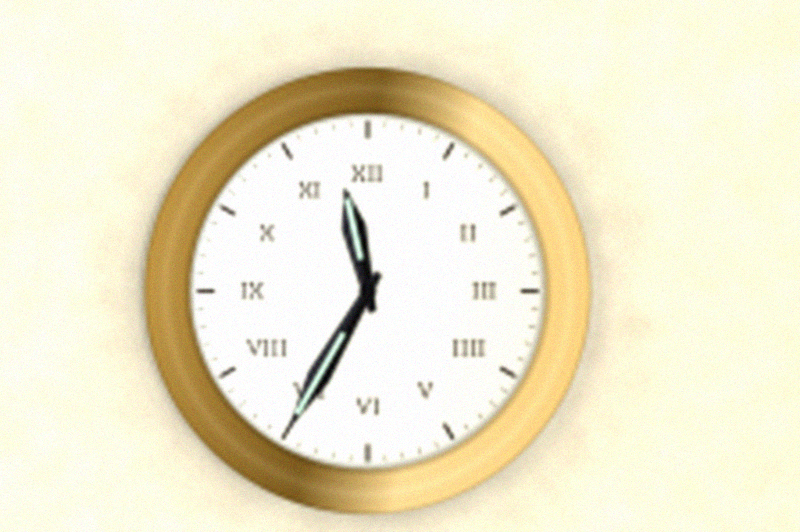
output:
11 h 35 min
